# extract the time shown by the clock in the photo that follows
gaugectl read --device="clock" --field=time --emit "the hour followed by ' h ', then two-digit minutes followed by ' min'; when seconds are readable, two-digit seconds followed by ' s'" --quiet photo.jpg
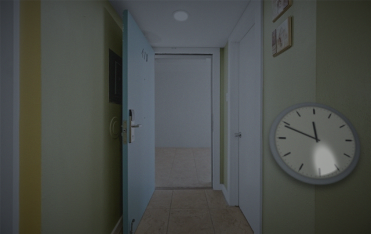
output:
11 h 49 min
